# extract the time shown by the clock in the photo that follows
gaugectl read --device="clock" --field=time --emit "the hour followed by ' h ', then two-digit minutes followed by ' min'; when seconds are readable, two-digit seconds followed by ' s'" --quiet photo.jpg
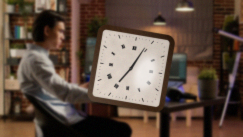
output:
7 h 04 min
